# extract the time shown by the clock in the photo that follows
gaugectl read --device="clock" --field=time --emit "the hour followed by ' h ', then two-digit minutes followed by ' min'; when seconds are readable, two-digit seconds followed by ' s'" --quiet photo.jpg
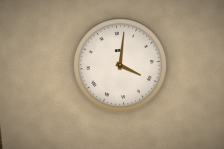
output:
4 h 02 min
